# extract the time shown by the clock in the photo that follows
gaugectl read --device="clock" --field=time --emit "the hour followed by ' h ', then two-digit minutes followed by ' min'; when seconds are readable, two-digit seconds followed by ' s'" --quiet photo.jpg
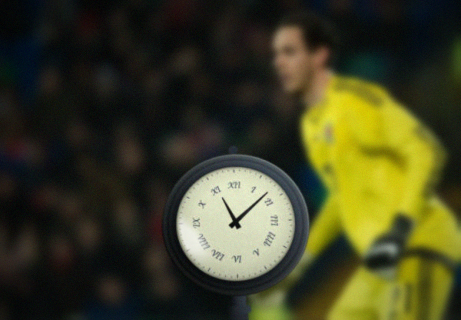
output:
11 h 08 min
